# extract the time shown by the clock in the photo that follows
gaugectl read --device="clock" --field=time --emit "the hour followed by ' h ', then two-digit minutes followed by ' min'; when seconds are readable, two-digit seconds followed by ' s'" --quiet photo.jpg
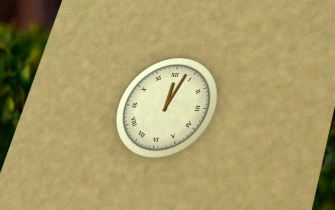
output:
12 h 03 min
